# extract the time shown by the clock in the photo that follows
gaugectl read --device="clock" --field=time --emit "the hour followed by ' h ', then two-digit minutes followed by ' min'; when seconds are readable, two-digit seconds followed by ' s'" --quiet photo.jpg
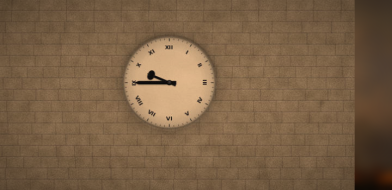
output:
9 h 45 min
